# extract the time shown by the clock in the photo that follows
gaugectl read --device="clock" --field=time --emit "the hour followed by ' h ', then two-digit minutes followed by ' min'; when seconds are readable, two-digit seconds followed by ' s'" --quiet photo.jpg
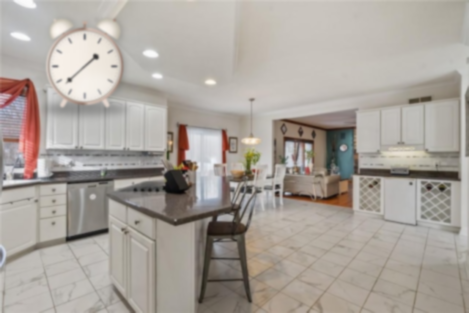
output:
1 h 38 min
